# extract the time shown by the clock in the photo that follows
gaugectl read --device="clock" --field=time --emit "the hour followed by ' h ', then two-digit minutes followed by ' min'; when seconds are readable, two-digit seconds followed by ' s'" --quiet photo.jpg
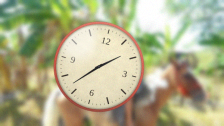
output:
1 h 37 min
